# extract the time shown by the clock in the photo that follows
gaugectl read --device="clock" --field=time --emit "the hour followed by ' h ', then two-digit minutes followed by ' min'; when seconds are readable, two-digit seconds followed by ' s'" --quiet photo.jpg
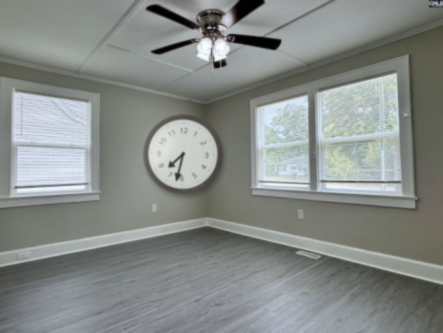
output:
7 h 32 min
